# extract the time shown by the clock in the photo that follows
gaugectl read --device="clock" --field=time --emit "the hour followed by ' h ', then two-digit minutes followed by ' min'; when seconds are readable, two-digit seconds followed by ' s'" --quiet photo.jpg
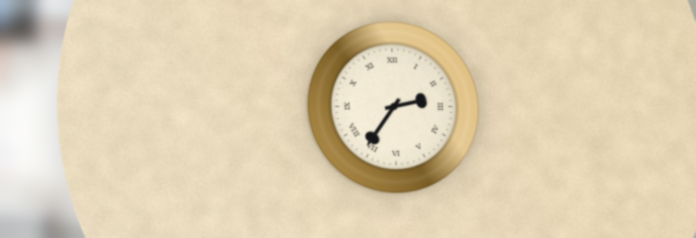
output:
2 h 36 min
